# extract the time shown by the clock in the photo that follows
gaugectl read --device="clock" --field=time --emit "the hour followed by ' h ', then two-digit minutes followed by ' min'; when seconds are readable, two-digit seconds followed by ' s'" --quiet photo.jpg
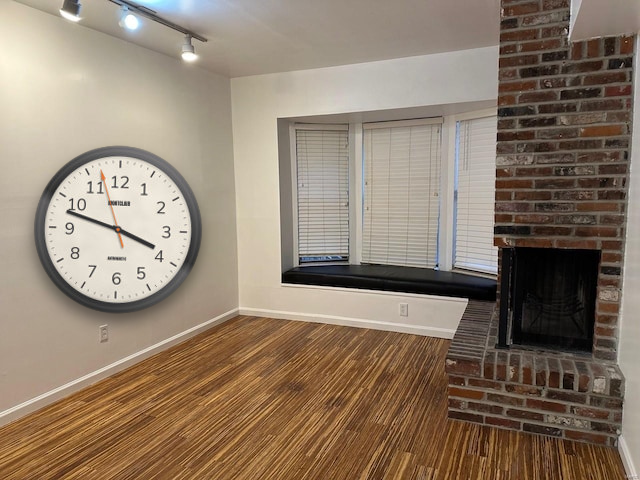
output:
3 h 47 min 57 s
